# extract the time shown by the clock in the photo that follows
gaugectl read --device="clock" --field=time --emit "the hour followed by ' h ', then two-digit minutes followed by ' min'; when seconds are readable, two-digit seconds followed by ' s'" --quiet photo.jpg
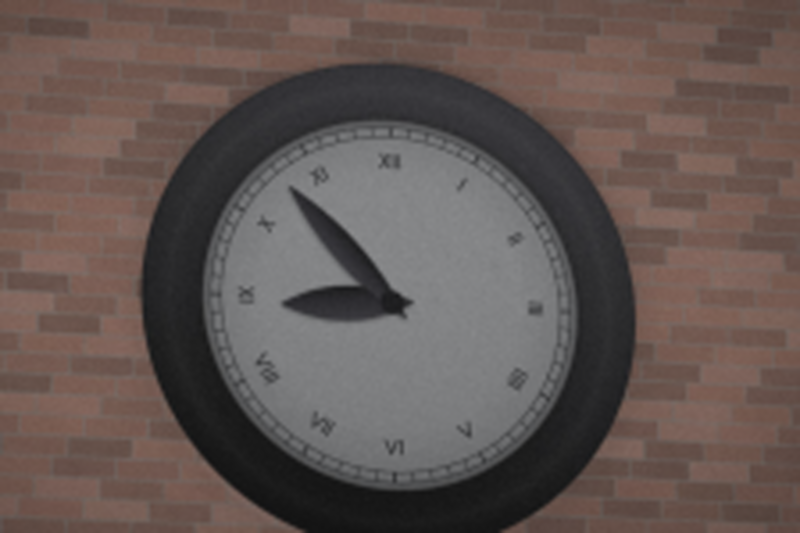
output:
8 h 53 min
